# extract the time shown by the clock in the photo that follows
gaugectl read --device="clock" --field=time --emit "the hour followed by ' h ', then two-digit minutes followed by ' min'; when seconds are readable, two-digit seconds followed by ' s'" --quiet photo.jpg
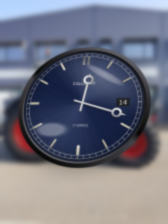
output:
12 h 18 min
